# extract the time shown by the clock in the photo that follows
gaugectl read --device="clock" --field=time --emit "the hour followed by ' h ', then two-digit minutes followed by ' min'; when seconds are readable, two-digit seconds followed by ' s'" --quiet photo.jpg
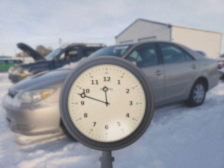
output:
11 h 48 min
